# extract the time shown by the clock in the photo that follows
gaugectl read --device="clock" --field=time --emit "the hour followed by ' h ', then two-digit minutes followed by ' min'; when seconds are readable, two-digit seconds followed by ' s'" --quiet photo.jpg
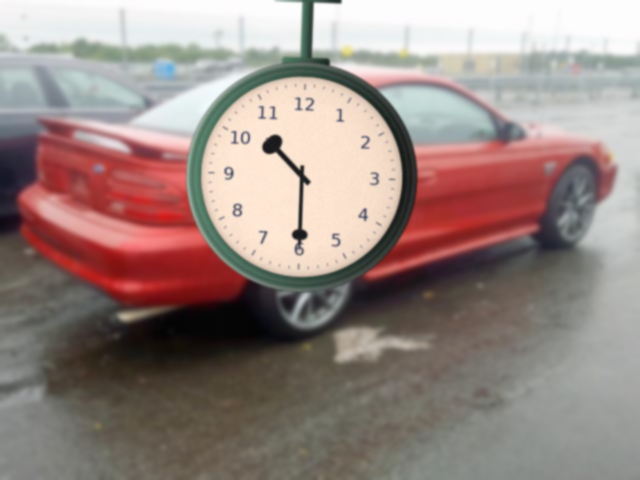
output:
10 h 30 min
